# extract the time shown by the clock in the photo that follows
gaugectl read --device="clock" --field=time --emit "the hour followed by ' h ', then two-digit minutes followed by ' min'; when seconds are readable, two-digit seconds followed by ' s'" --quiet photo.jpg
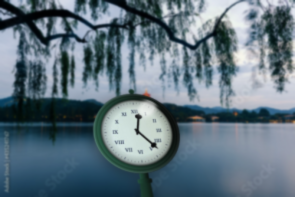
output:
12 h 23 min
